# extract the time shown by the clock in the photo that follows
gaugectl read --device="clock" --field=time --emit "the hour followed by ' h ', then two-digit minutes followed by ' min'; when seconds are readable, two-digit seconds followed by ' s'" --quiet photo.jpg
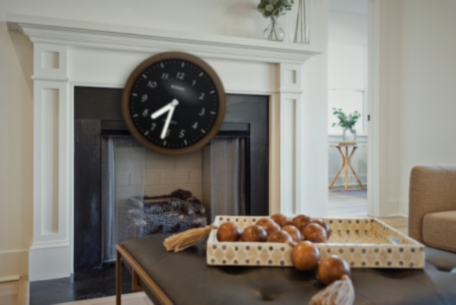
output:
7 h 31 min
